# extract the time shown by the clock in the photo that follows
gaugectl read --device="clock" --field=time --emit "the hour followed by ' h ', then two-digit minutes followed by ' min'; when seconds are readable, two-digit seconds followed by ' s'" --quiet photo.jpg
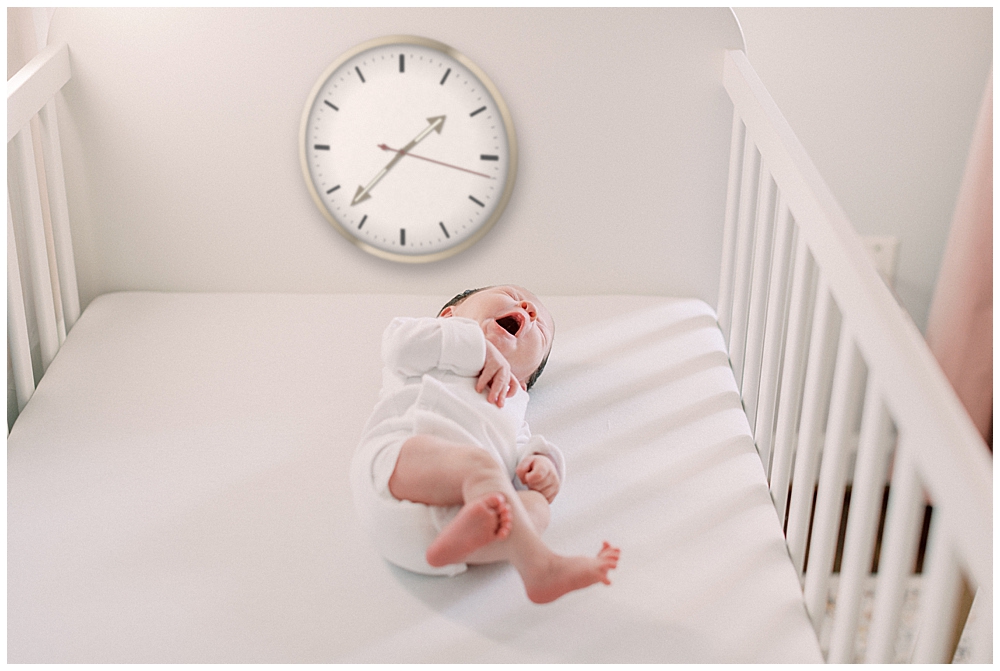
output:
1 h 37 min 17 s
